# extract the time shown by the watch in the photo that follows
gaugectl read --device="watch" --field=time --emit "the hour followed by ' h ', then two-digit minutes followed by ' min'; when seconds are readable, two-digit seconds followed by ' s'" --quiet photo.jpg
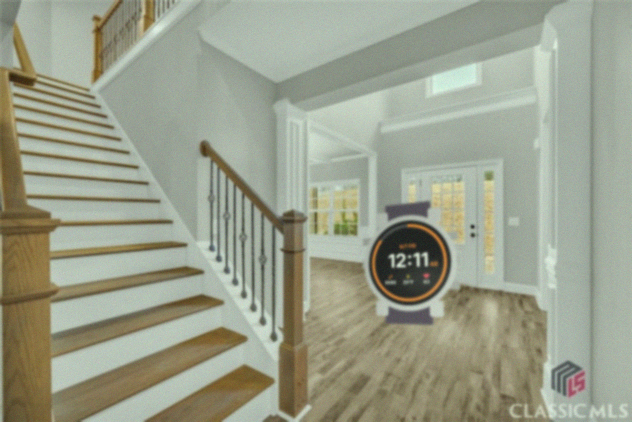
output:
12 h 11 min
